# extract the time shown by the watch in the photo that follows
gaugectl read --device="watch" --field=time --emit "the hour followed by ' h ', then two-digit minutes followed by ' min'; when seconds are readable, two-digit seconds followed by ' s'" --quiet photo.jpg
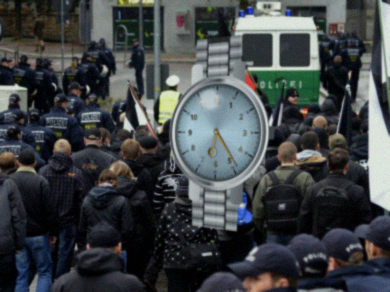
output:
6 h 24 min
